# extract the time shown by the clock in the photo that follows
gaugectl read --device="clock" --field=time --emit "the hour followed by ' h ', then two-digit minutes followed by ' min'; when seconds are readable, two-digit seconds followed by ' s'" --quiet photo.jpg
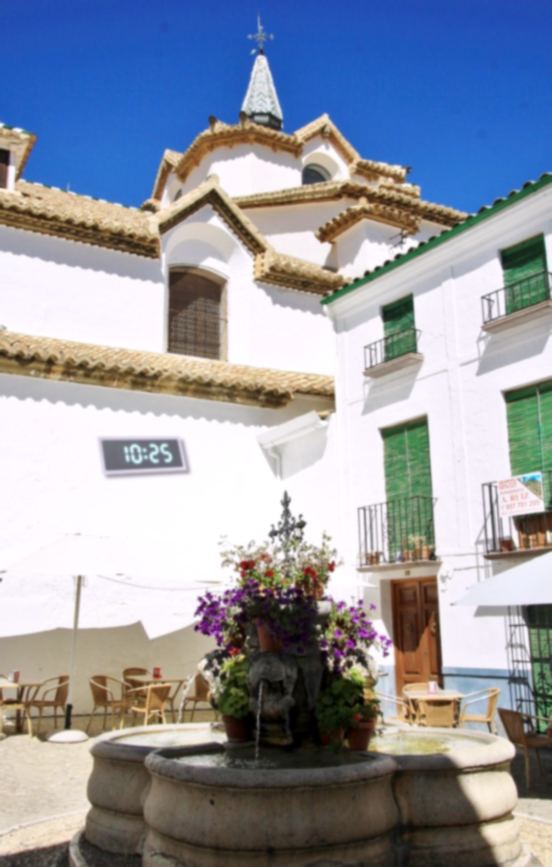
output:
10 h 25 min
